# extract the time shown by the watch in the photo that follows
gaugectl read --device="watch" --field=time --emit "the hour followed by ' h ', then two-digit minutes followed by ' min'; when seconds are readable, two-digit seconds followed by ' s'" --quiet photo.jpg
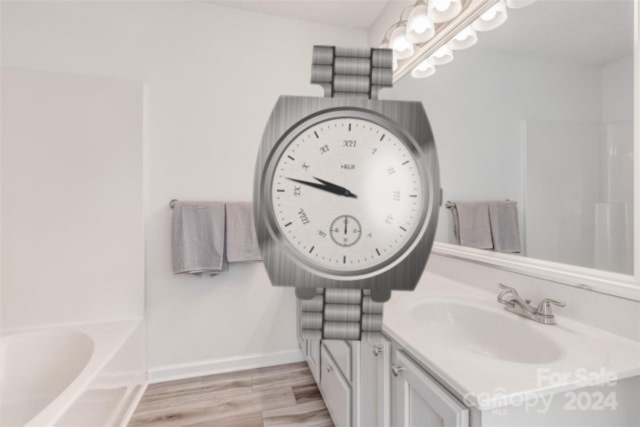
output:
9 h 47 min
